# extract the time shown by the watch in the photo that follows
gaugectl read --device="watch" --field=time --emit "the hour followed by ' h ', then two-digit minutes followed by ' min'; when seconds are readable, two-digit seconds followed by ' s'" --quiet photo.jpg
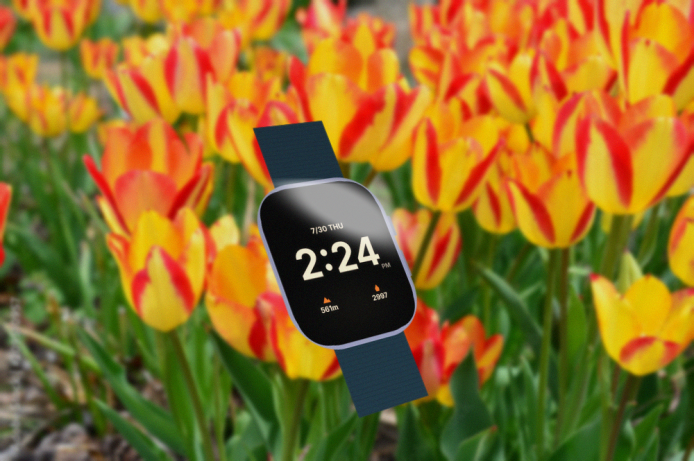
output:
2 h 24 min
